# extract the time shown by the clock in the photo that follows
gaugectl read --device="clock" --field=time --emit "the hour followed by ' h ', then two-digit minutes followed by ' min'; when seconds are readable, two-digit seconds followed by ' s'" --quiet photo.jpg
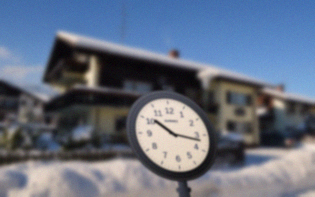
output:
10 h 17 min
